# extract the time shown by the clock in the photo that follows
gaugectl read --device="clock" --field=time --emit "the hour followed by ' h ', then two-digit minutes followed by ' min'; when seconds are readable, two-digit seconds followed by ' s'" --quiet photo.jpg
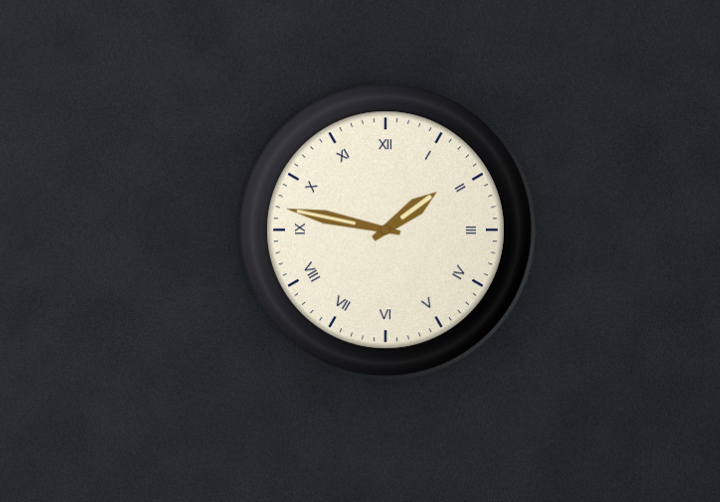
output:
1 h 47 min
